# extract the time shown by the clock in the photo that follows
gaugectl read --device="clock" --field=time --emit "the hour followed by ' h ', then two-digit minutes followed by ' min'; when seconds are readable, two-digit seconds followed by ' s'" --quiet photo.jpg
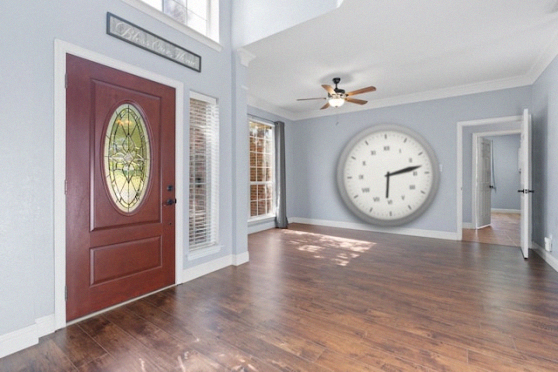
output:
6 h 13 min
